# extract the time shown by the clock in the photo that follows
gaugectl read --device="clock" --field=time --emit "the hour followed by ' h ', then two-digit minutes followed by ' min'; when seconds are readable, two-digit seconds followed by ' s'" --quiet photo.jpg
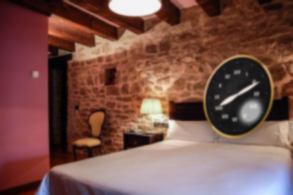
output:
8 h 11 min
